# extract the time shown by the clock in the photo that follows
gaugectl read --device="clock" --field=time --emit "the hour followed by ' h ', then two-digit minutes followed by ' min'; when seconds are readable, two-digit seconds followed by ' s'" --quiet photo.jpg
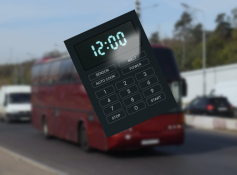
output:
12 h 00 min
